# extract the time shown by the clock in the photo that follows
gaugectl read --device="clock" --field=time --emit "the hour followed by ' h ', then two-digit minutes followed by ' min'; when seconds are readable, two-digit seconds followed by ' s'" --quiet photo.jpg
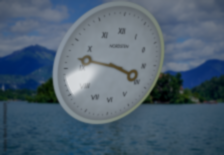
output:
3 h 47 min
